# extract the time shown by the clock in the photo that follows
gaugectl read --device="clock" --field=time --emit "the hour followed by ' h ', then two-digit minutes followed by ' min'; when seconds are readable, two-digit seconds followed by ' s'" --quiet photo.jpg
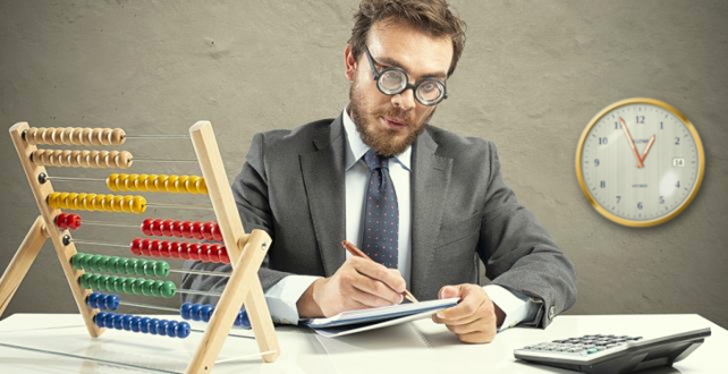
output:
12 h 56 min
